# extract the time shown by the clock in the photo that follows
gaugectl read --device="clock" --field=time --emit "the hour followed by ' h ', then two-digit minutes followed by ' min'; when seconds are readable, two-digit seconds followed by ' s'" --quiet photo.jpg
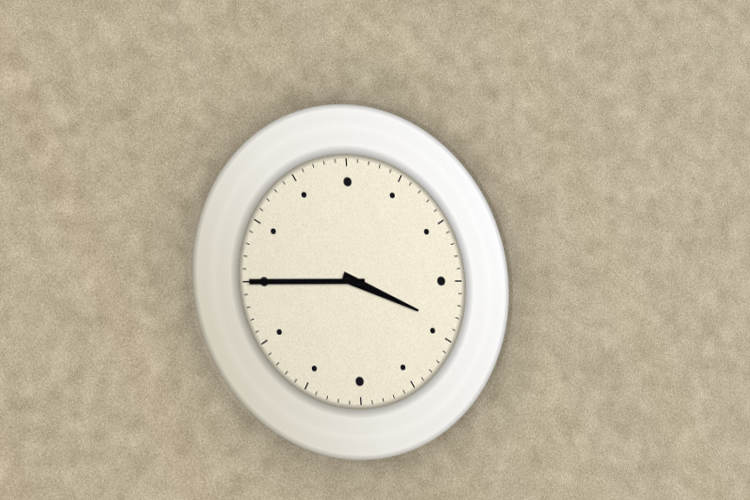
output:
3 h 45 min
